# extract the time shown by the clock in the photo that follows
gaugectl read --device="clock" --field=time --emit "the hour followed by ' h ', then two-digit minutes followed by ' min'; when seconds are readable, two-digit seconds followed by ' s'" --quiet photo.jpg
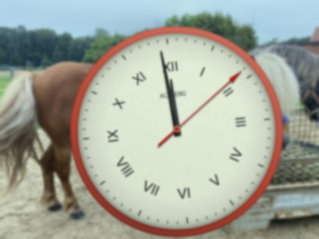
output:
11 h 59 min 09 s
